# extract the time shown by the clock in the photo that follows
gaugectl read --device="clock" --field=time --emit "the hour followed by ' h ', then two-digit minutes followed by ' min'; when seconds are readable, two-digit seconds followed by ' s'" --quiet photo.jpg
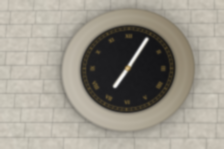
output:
7 h 05 min
